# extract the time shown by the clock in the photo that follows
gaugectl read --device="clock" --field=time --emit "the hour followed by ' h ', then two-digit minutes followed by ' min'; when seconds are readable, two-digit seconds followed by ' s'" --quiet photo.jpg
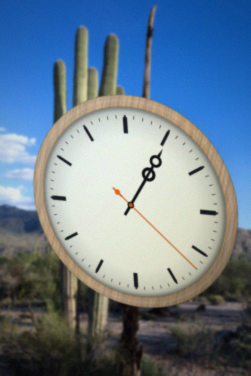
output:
1 h 05 min 22 s
